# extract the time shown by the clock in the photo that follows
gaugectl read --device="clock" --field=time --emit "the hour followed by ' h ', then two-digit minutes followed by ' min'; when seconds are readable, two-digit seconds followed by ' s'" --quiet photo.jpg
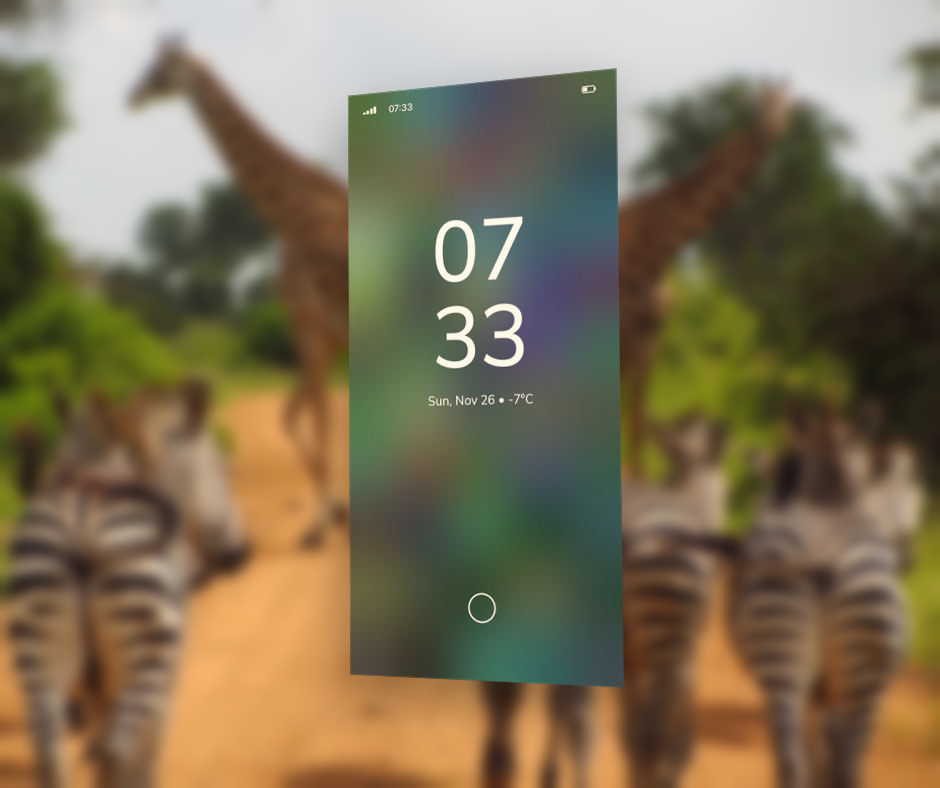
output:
7 h 33 min
